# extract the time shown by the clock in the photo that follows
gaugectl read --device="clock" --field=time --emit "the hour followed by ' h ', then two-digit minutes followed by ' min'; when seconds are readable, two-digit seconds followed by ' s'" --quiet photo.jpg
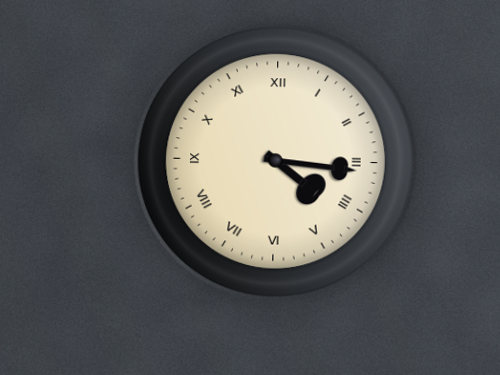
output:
4 h 16 min
